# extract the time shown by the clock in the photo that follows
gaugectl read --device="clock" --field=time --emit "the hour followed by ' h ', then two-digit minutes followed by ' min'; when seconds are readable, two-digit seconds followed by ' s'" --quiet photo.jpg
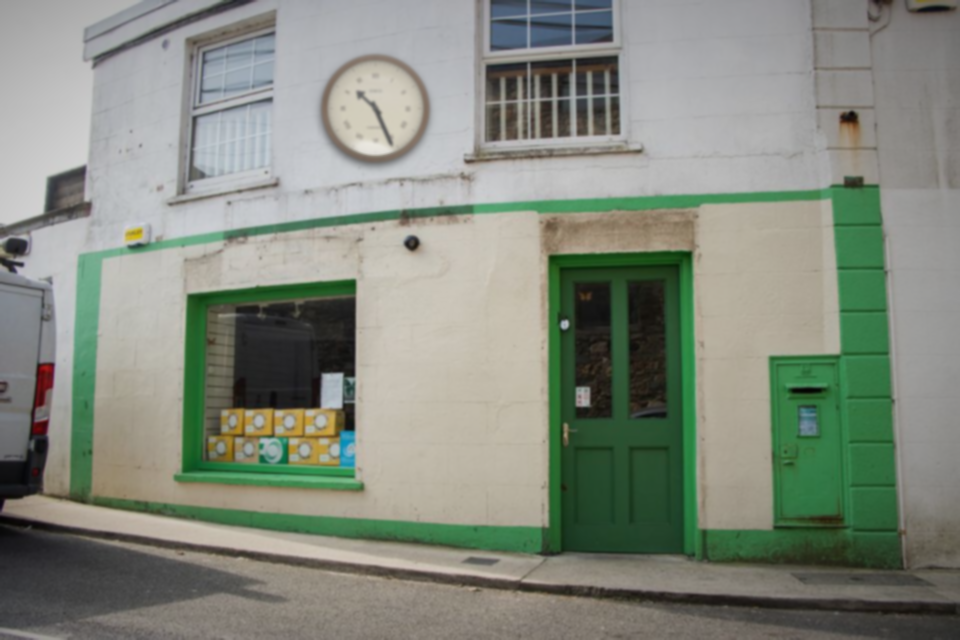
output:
10 h 26 min
